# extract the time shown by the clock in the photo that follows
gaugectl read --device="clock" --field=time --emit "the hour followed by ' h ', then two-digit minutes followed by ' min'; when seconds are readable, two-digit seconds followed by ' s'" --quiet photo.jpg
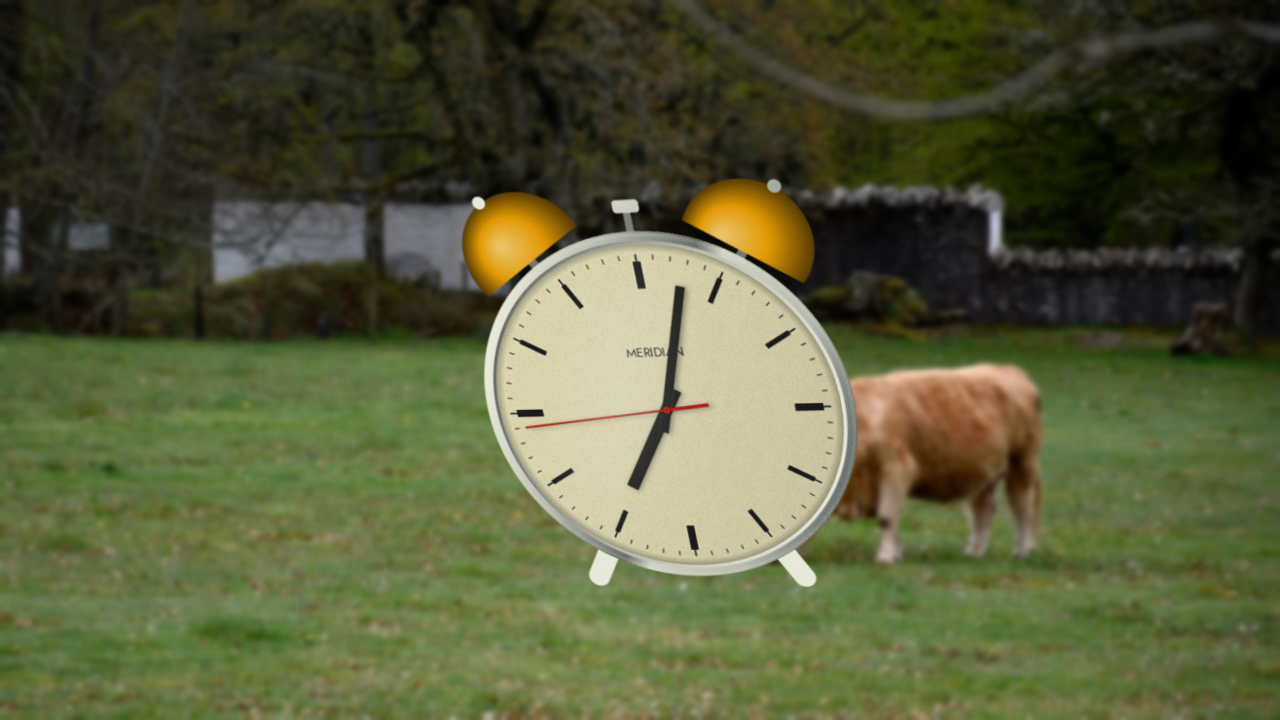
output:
7 h 02 min 44 s
